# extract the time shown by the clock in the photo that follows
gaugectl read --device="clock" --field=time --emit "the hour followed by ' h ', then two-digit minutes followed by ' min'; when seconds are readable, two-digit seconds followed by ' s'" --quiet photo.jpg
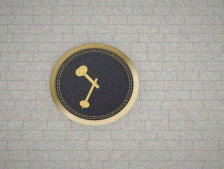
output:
10 h 34 min
